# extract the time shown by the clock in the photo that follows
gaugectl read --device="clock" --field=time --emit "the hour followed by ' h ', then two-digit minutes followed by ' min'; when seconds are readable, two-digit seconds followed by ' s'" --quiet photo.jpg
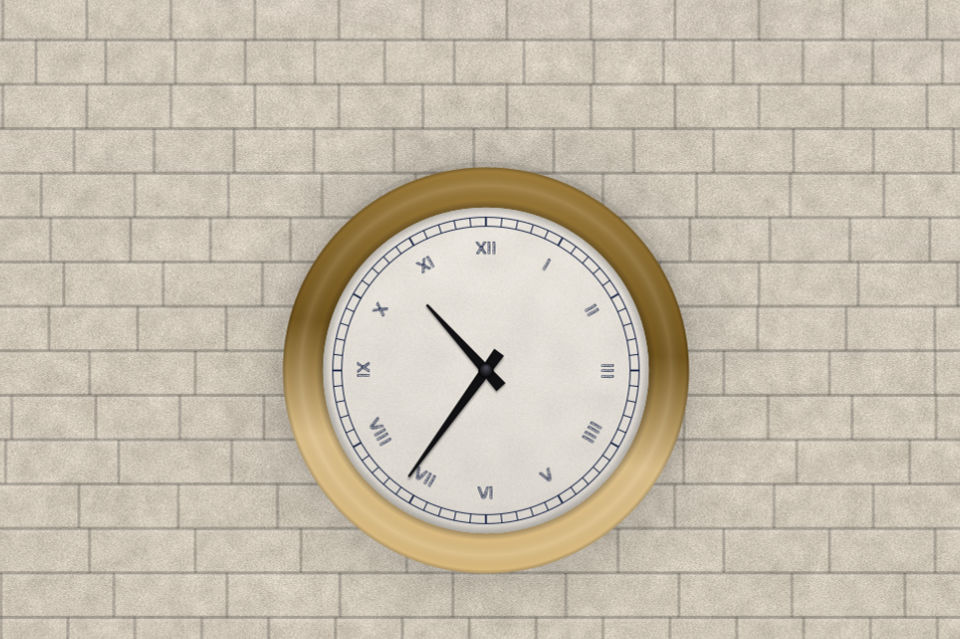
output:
10 h 36 min
